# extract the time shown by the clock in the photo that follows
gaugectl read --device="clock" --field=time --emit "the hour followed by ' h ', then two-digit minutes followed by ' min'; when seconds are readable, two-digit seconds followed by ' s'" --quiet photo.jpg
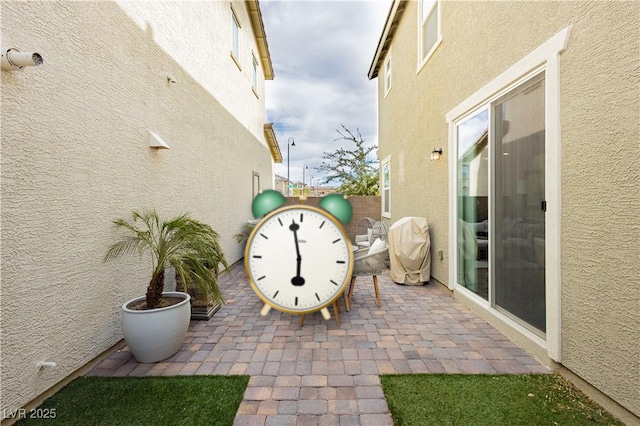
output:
5 h 58 min
